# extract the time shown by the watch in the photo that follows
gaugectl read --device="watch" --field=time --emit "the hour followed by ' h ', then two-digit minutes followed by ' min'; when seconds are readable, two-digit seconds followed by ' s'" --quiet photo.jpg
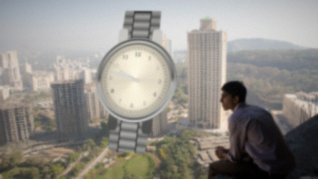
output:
9 h 47 min
